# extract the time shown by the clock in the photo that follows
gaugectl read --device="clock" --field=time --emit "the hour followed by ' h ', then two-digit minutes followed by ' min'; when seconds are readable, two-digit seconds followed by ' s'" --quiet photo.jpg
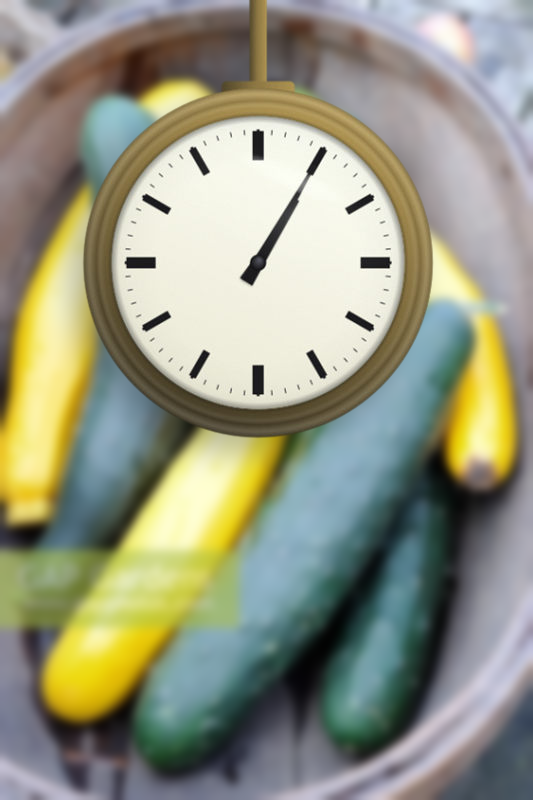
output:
1 h 05 min
